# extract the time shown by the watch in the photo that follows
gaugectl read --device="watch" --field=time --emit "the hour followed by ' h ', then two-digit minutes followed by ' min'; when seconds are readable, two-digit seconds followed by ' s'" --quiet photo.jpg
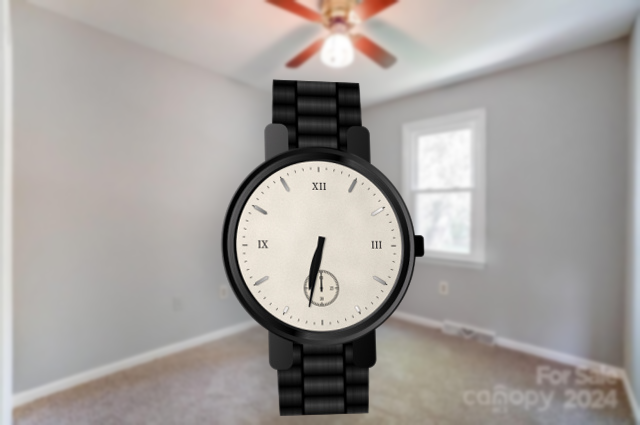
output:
6 h 32 min
